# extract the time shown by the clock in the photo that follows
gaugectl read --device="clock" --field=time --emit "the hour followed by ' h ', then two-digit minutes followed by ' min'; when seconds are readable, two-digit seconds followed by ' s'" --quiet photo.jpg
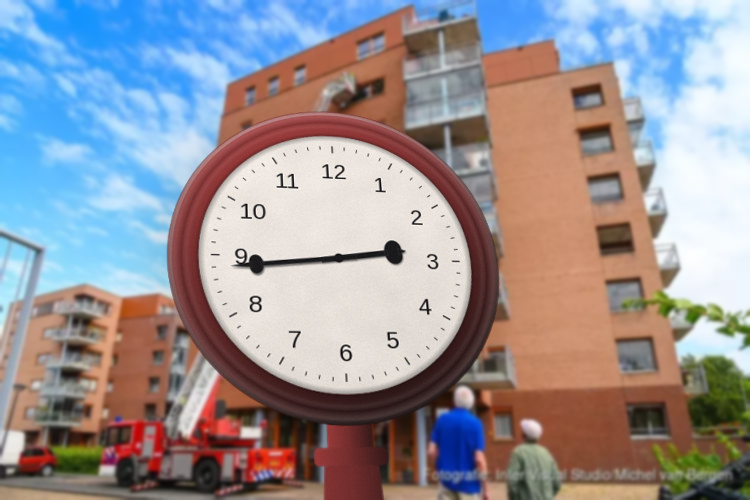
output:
2 h 44 min
